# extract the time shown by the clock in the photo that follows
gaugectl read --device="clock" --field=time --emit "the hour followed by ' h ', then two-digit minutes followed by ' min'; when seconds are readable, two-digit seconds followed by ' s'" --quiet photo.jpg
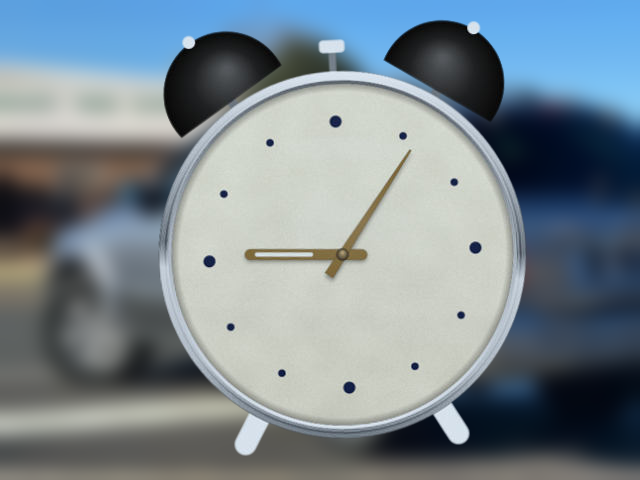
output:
9 h 06 min
